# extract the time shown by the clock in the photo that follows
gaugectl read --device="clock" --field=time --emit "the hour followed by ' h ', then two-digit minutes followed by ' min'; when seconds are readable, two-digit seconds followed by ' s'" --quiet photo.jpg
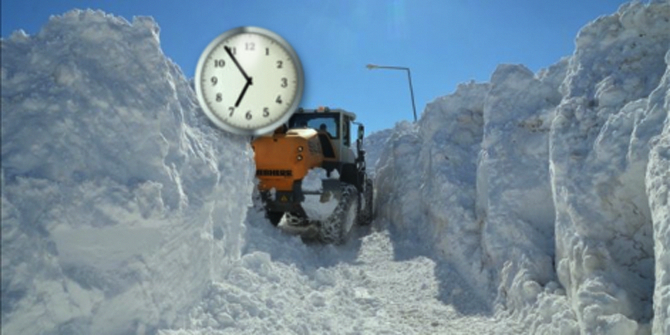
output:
6 h 54 min
